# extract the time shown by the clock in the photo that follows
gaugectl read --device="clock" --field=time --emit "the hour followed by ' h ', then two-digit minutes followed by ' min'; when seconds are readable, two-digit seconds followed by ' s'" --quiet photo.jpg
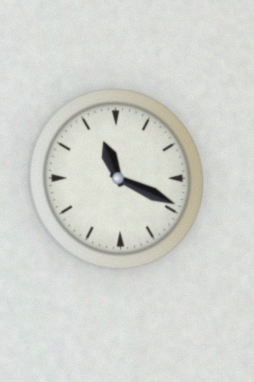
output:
11 h 19 min
